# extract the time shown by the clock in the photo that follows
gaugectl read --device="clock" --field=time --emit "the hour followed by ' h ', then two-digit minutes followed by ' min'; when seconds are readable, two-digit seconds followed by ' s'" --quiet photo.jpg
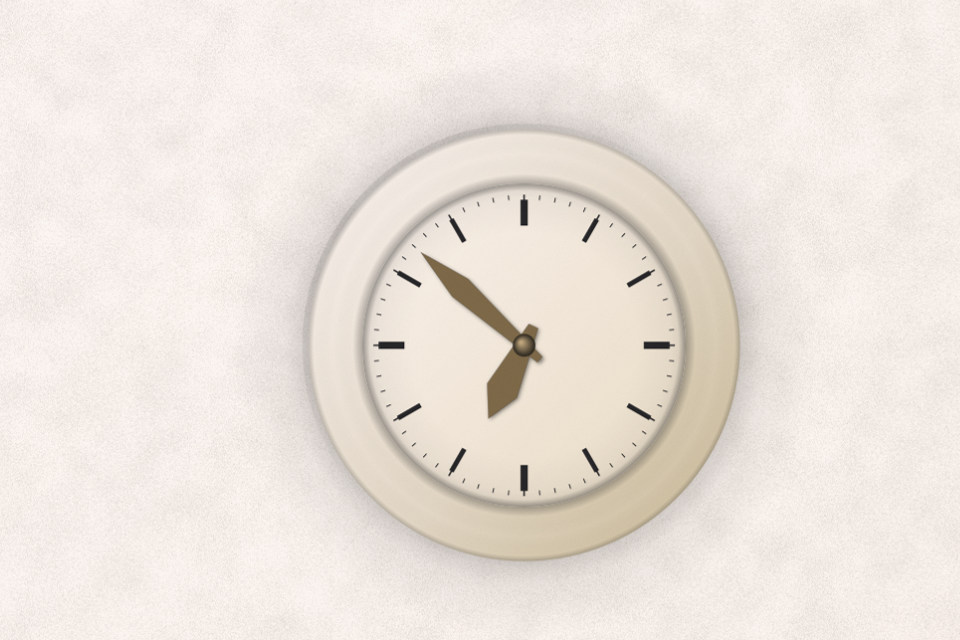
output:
6 h 52 min
